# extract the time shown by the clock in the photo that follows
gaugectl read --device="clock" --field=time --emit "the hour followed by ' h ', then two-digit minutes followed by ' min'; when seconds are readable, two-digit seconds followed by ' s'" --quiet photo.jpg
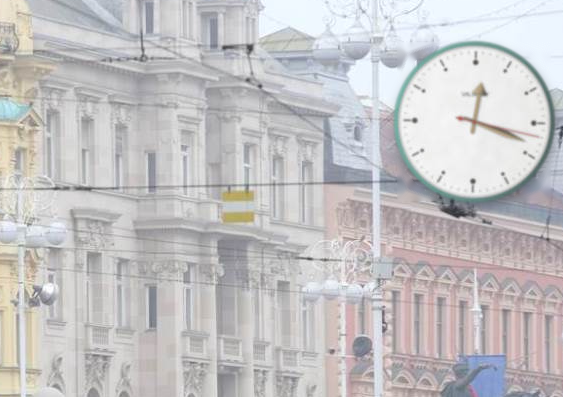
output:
12 h 18 min 17 s
